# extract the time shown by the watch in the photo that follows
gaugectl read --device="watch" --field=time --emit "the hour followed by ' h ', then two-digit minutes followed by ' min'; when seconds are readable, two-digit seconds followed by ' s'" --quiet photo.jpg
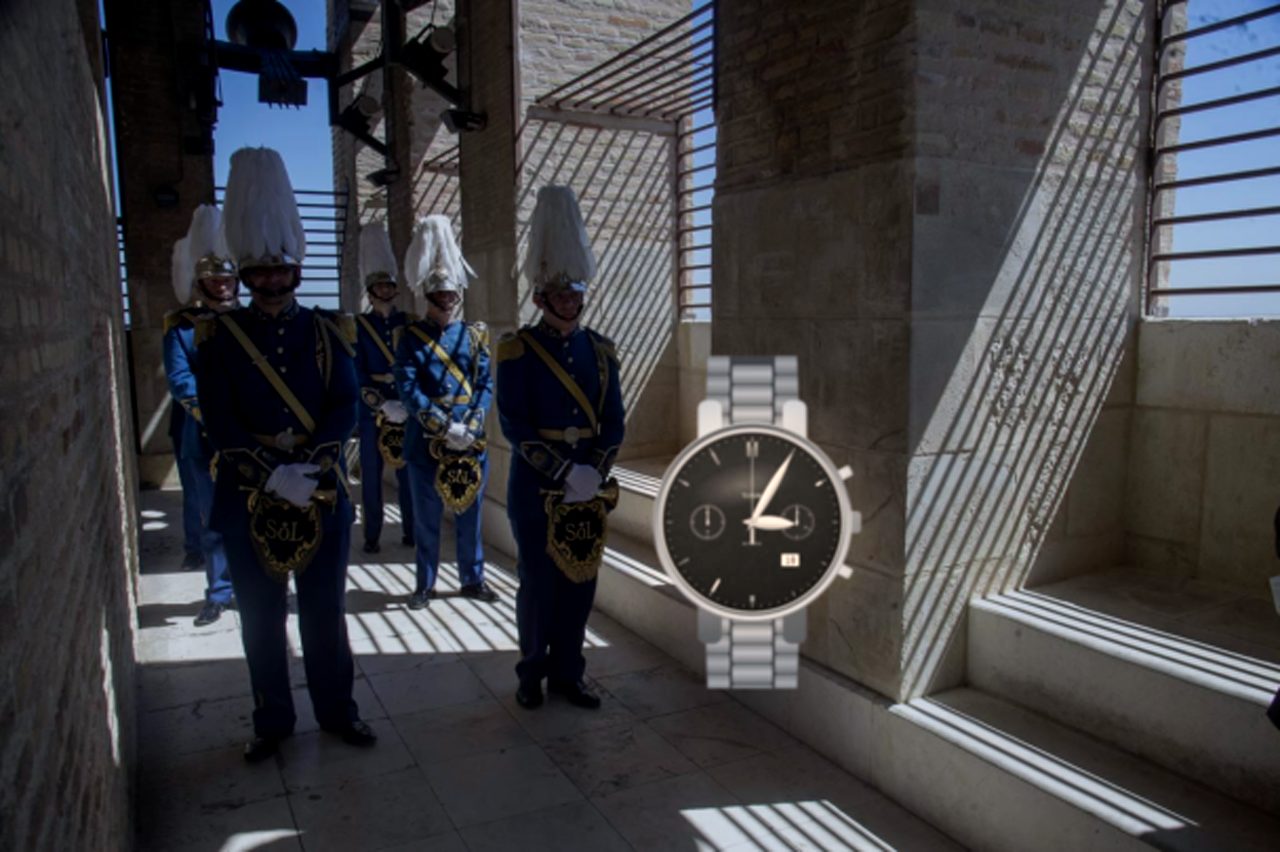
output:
3 h 05 min
